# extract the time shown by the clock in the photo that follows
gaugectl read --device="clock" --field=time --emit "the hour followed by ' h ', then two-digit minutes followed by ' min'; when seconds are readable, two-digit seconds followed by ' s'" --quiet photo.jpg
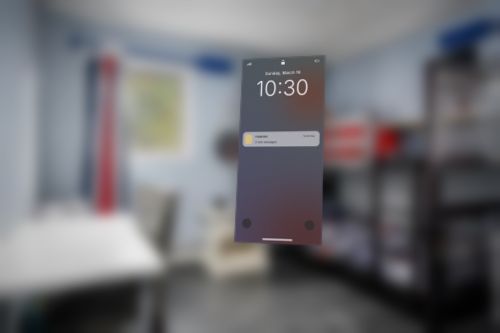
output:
10 h 30 min
